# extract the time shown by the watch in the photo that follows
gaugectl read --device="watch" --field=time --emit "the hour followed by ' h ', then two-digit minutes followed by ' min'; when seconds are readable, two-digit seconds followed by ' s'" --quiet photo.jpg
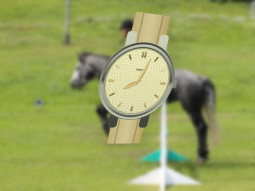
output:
8 h 03 min
